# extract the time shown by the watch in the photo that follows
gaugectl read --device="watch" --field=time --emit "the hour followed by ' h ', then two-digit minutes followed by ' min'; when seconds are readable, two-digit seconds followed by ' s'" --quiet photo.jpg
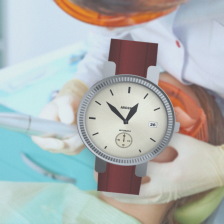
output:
12 h 52 min
